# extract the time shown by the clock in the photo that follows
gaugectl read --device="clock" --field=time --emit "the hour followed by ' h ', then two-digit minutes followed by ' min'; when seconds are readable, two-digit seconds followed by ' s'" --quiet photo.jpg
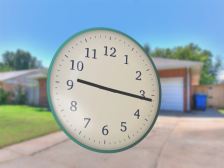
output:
9 h 16 min
